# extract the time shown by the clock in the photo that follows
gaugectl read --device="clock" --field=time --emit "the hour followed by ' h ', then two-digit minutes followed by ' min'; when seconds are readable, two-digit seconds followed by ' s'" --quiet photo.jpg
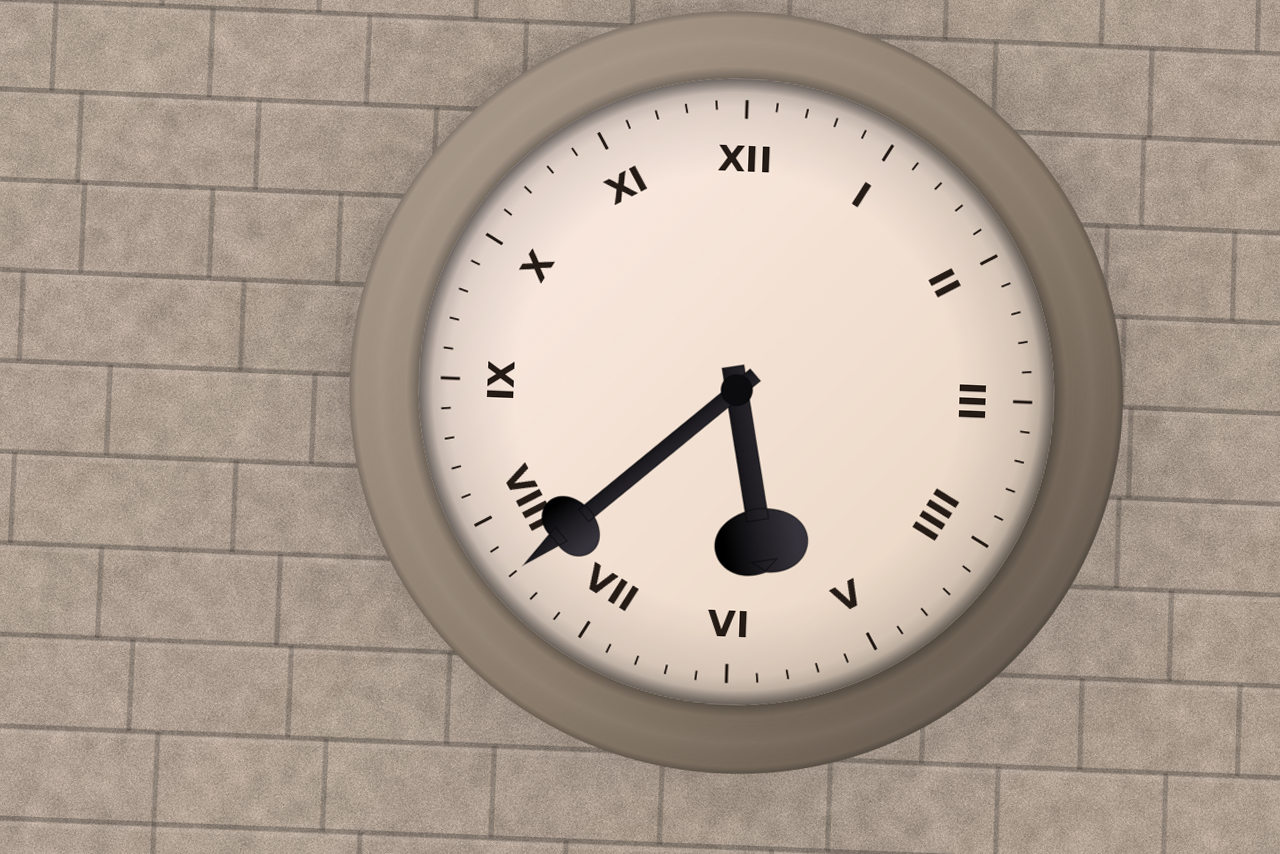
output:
5 h 38 min
